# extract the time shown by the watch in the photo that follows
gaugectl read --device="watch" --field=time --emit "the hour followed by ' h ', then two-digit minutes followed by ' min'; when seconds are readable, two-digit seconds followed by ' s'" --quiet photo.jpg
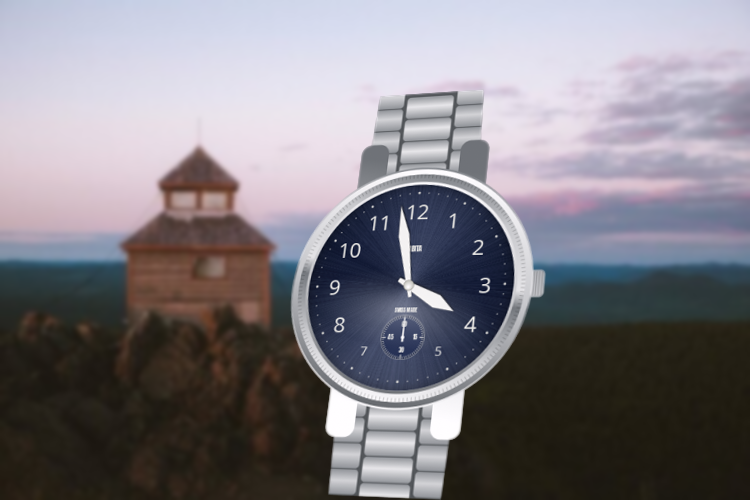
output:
3 h 58 min
